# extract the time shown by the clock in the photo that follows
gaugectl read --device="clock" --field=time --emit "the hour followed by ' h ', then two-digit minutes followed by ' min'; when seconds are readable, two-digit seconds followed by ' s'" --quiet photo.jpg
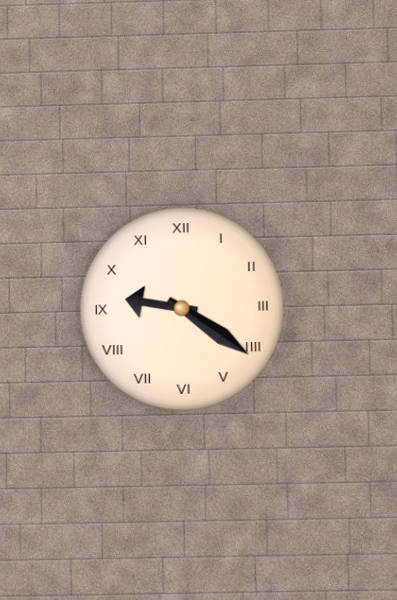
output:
9 h 21 min
